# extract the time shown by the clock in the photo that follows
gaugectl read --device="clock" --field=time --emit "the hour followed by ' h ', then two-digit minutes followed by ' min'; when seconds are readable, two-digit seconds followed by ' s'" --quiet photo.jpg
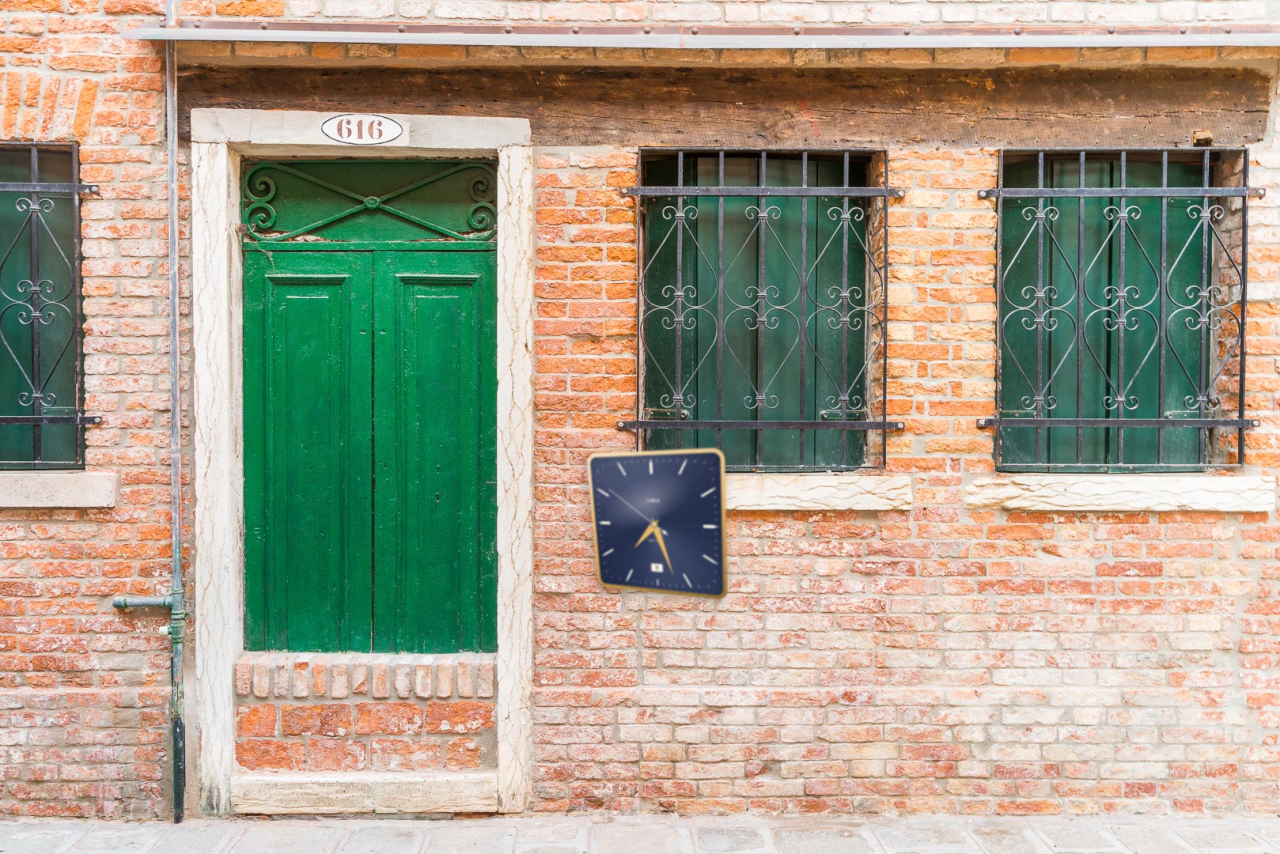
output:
7 h 26 min 51 s
